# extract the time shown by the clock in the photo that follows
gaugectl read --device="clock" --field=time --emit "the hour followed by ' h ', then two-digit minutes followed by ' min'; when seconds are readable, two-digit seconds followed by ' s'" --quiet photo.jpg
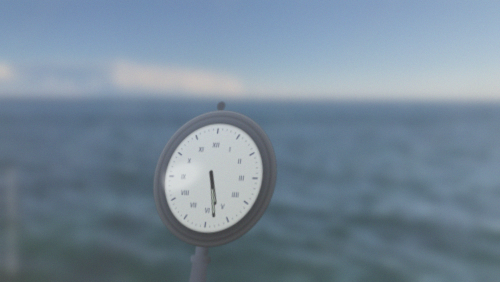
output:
5 h 28 min
